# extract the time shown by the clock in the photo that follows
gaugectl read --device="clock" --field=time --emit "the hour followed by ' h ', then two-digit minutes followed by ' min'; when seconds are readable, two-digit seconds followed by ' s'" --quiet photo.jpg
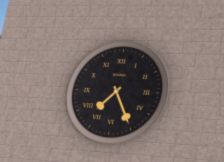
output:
7 h 25 min
